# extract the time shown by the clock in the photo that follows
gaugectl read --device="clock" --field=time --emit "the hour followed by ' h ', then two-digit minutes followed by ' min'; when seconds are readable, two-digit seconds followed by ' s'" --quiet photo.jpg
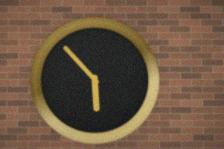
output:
5 h 53 min
